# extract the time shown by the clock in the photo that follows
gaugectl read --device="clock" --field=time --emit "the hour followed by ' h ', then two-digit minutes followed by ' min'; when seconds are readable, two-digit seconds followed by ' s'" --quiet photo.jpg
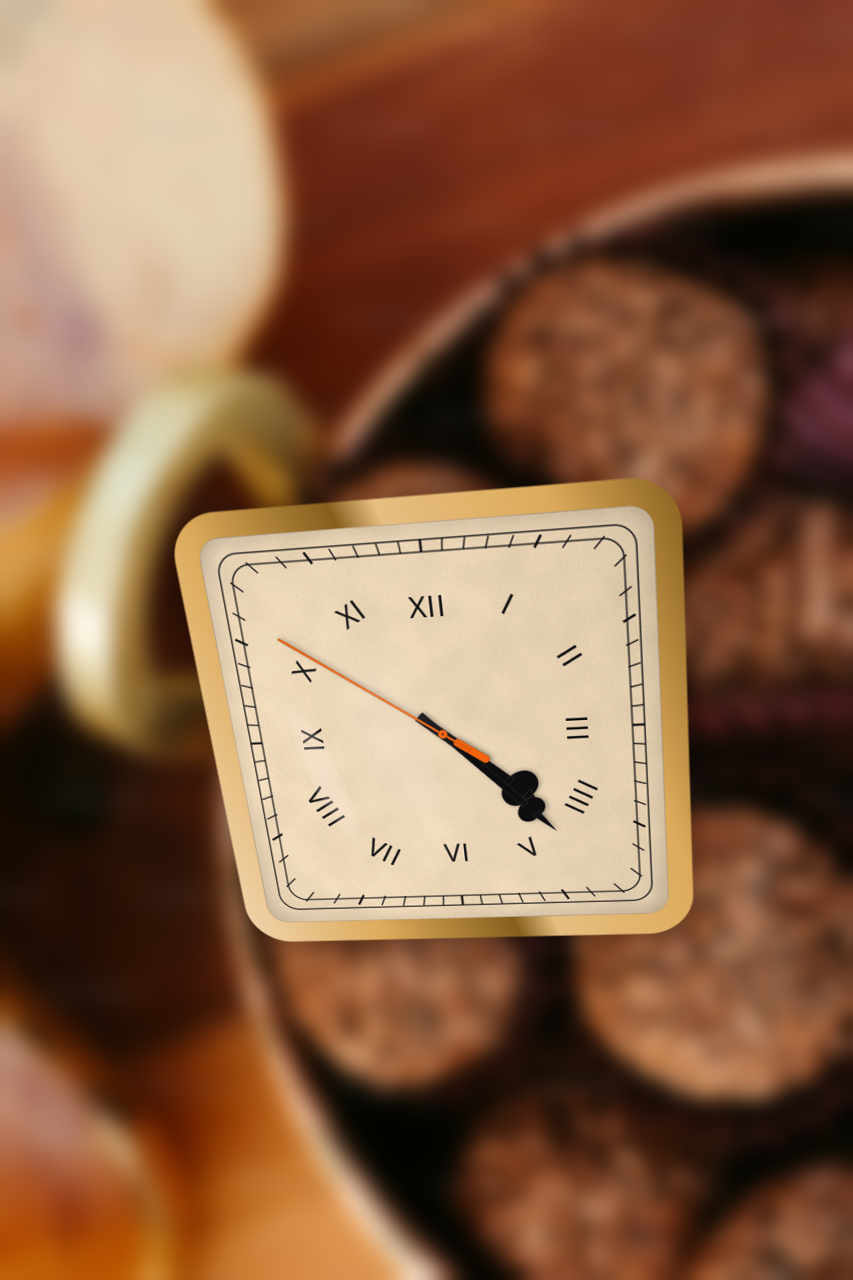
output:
4 h 22 min 51 s
